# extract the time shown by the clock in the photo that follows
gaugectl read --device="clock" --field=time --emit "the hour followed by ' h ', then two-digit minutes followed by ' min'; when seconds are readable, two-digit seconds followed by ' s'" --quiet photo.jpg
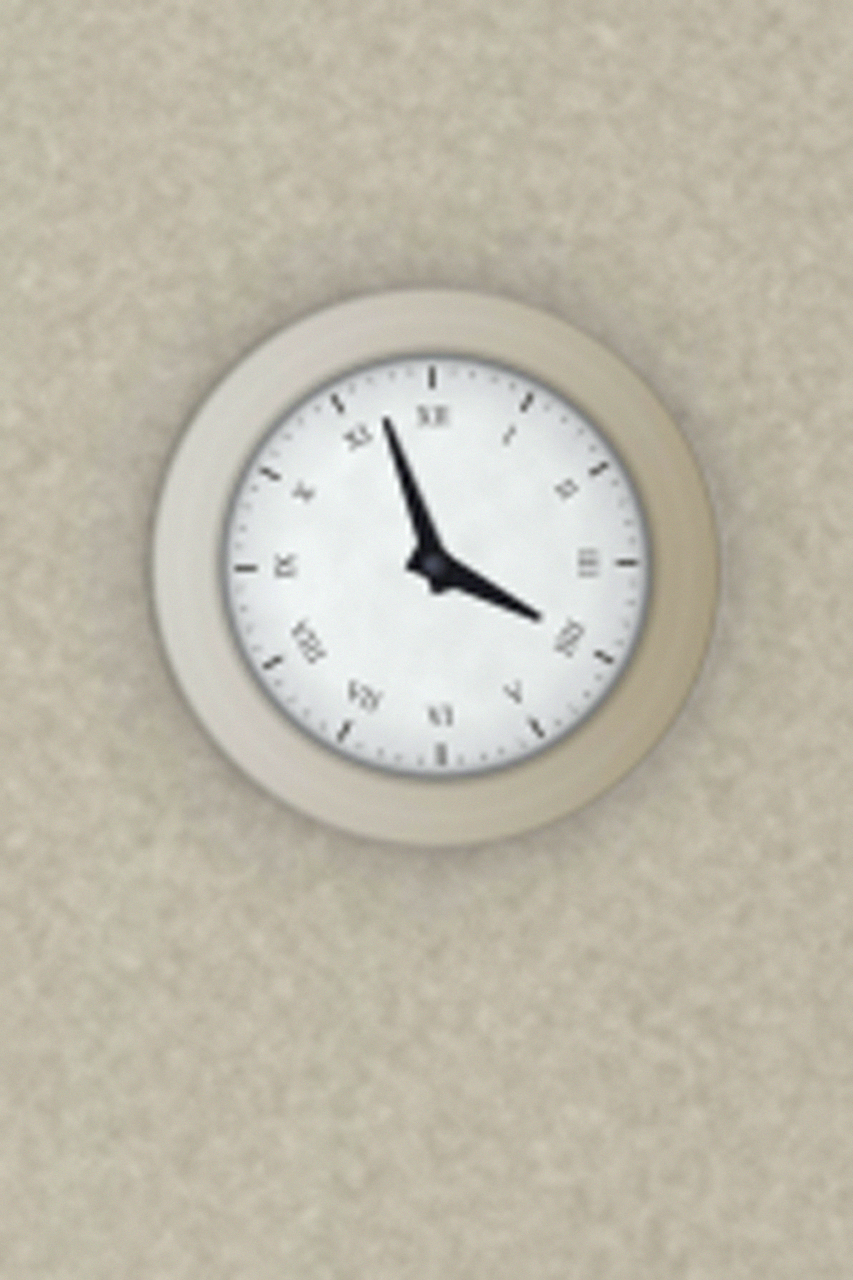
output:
3 h 57 min
